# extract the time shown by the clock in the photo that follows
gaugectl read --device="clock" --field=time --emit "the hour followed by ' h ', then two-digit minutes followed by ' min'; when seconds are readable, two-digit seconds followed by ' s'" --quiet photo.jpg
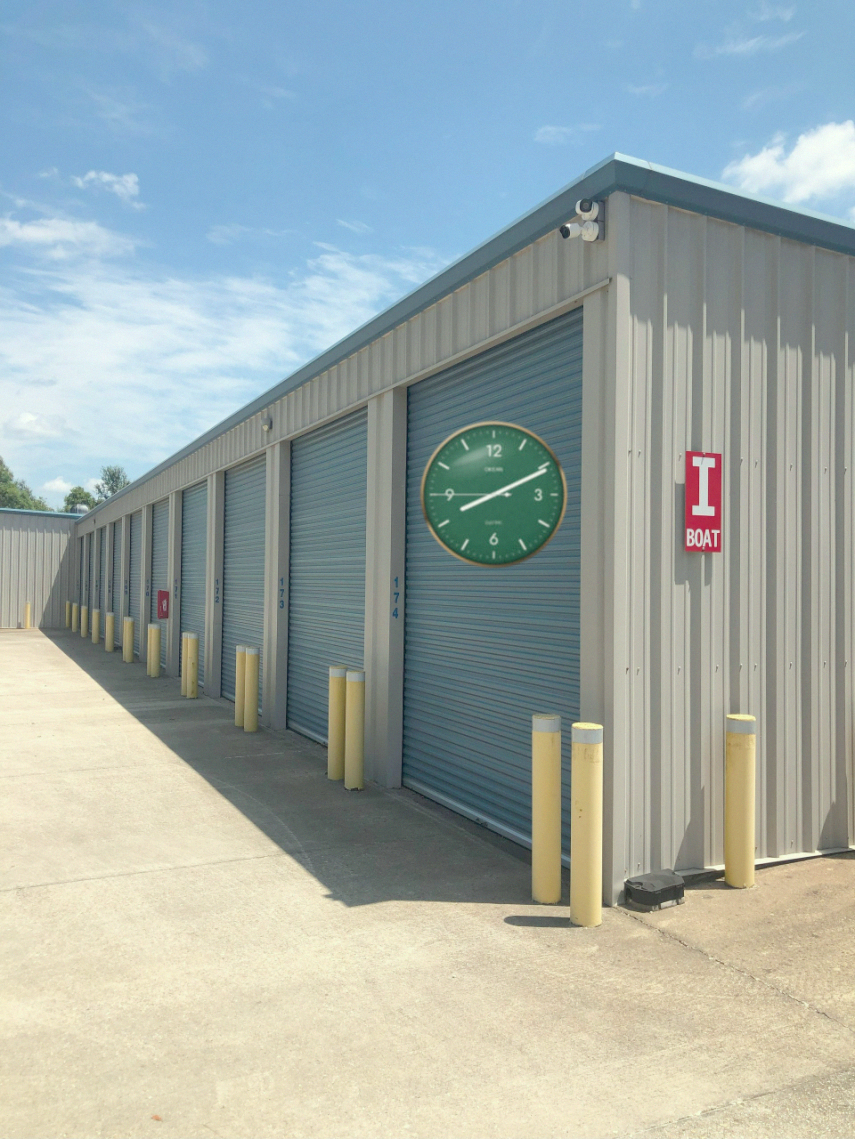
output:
8 h 10 min 45 s
